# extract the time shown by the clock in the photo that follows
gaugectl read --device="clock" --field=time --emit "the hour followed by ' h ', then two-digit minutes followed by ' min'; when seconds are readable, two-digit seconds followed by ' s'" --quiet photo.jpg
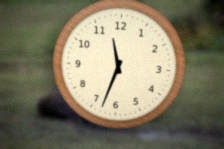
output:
11 h 33 min
